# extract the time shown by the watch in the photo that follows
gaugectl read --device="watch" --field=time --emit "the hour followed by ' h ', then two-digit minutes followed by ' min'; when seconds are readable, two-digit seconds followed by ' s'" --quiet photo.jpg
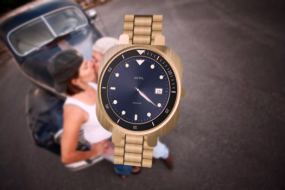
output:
4 h 21 min
